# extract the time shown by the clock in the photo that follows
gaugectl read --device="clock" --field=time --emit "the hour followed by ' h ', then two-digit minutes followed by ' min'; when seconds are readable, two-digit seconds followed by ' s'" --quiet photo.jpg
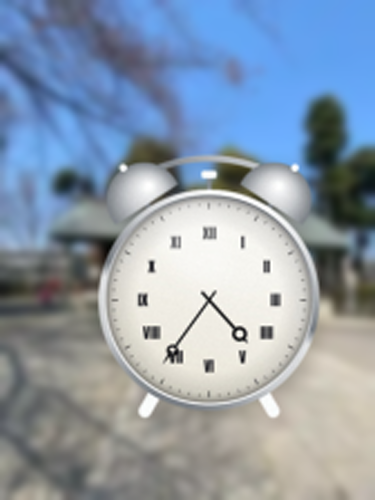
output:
4 h 36 min
